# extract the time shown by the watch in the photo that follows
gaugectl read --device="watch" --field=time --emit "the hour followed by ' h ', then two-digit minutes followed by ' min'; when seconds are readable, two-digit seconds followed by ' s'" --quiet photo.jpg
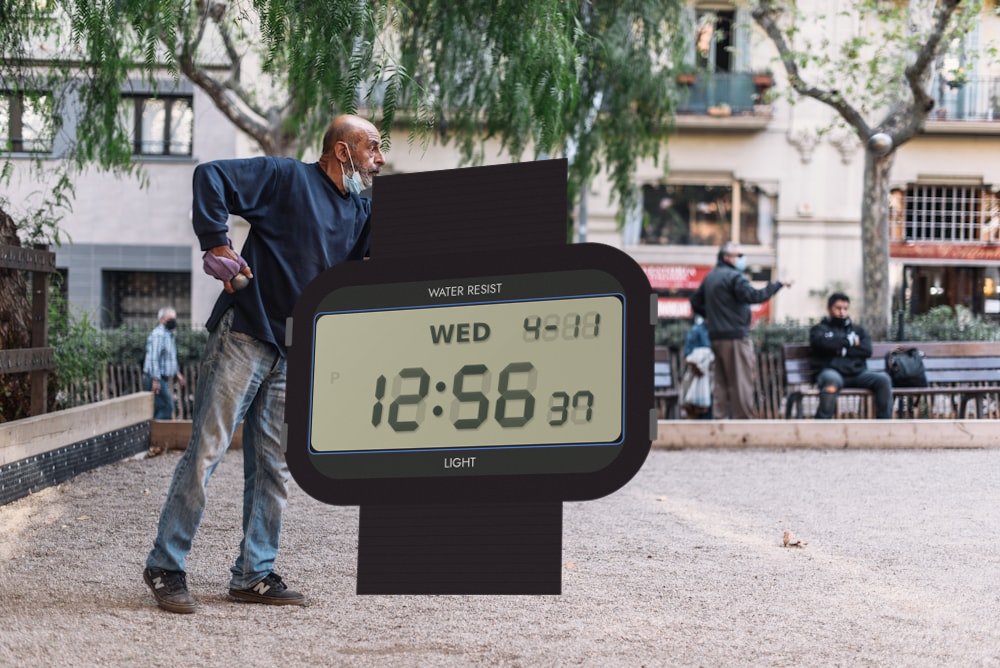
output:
12 h 56 min 37 s
